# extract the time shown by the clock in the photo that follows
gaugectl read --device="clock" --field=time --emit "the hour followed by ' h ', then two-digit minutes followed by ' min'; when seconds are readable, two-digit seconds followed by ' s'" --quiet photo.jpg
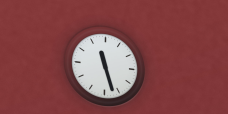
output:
11 h 27 min
